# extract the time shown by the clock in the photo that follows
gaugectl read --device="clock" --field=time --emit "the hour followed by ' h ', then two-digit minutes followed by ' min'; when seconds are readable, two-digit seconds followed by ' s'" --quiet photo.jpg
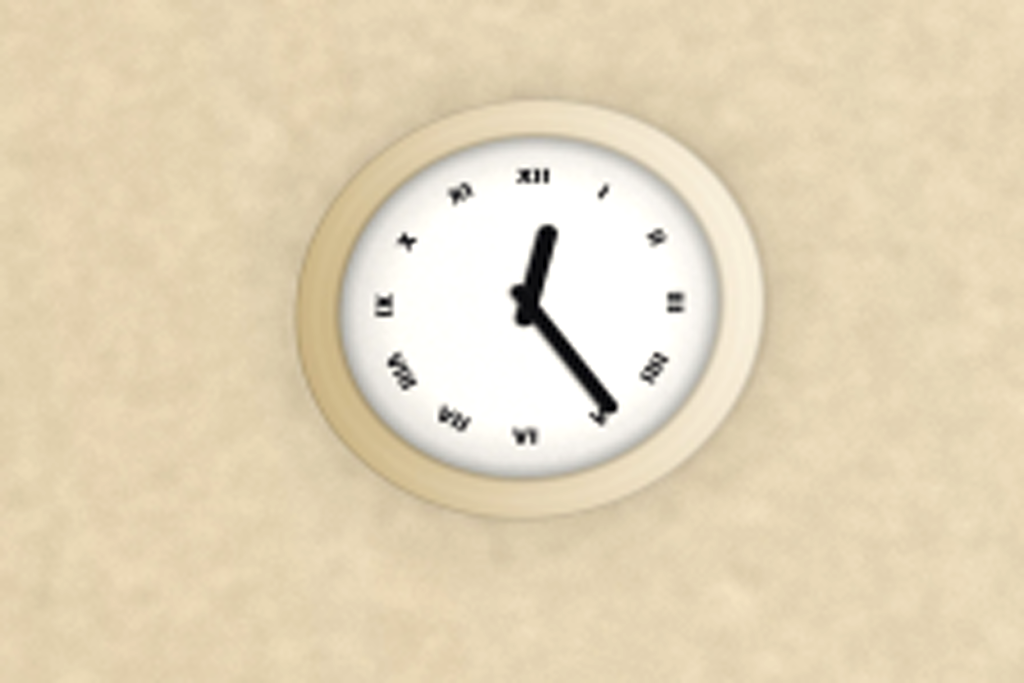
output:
12 h 24 min
